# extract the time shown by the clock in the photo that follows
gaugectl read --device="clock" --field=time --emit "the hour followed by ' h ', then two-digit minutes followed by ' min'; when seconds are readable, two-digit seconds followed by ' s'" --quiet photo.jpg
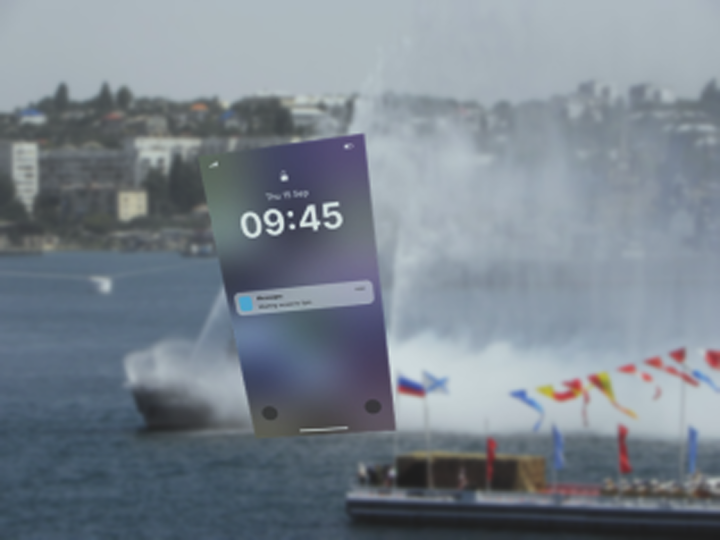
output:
9 h 45 min
